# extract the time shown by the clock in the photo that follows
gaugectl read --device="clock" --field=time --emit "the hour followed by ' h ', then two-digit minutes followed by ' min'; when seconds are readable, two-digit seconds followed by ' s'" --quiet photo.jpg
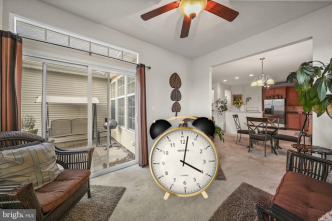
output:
4 h 02 min
